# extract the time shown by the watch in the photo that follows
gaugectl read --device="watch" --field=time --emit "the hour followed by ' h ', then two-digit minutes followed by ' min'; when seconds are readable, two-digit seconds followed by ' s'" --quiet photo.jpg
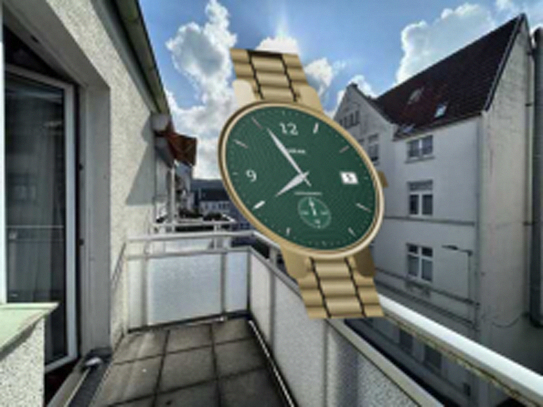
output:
7 h 56 min
